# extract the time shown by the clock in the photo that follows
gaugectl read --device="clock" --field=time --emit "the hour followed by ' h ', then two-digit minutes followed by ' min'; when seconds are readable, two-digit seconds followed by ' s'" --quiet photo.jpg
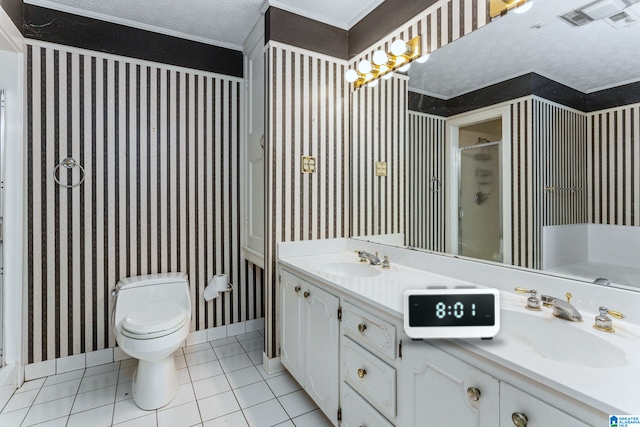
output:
8 h 01 min
